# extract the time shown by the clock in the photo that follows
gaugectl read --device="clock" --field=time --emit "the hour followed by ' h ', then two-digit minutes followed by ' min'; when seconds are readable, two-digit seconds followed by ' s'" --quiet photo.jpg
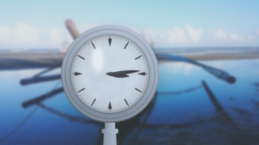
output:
3 h 14 min
